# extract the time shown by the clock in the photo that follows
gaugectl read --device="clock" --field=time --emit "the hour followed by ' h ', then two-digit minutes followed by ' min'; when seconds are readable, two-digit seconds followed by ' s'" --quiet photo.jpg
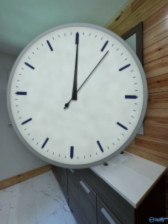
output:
12 h 00 min 06 s
